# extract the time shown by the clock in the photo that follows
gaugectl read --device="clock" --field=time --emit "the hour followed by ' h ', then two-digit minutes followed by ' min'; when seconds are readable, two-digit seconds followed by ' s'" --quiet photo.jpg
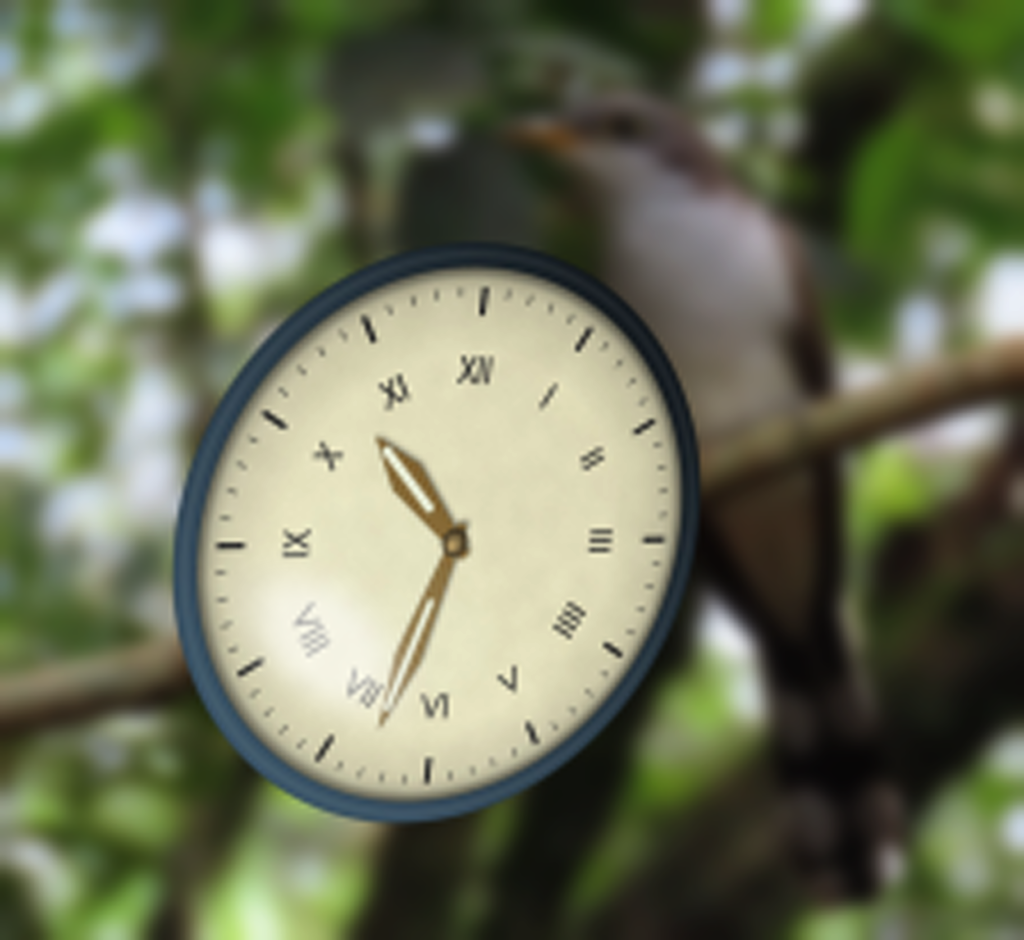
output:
10 h 33 min
